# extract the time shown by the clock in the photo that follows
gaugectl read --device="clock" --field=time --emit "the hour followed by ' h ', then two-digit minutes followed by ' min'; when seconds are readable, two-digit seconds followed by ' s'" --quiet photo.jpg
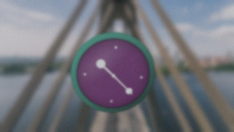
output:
10 h 22 min
